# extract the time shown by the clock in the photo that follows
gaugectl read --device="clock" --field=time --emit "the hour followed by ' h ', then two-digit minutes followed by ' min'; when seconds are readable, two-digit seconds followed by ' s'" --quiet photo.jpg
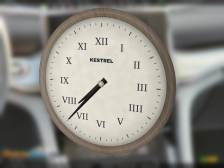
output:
7 h 37 min
